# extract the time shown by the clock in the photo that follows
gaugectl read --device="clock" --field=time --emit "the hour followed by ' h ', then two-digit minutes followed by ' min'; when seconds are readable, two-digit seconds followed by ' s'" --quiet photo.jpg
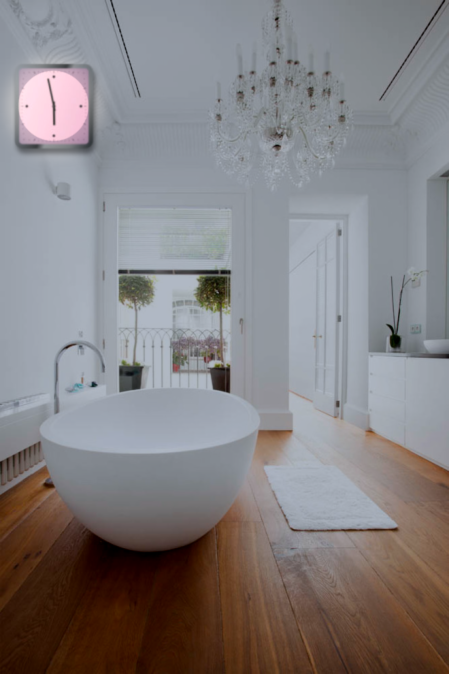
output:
5 h 58 min
